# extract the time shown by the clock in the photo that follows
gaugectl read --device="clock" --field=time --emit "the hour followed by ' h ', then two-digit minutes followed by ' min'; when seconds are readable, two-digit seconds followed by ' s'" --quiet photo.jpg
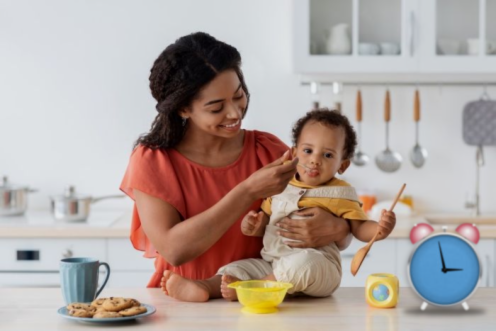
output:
2 h 58 min
